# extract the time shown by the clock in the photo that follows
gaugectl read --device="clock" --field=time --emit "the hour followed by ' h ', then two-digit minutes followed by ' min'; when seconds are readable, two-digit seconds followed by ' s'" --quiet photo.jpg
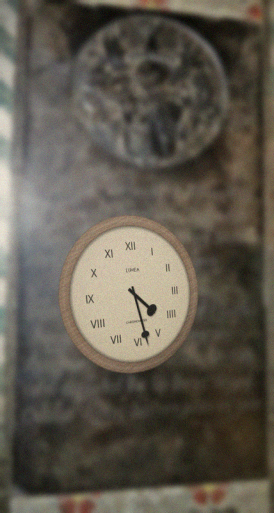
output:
4 h 28 min
